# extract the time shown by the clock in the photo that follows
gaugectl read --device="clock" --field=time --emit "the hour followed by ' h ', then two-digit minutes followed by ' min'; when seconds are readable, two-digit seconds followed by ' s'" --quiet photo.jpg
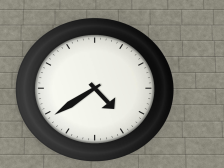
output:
4 h 39 min
